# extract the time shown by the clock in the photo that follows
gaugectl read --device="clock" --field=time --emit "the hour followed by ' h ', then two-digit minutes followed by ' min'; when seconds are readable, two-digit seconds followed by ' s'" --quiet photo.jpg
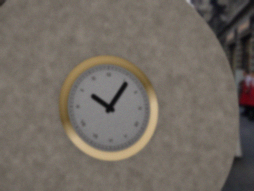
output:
10 h 06 min
